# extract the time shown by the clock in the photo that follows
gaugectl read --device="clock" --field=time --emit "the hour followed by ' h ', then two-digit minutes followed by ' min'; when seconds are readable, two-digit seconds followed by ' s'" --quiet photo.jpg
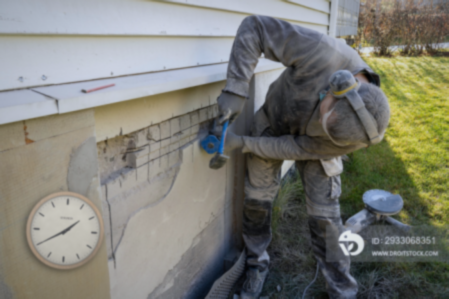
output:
1 h 40 min
